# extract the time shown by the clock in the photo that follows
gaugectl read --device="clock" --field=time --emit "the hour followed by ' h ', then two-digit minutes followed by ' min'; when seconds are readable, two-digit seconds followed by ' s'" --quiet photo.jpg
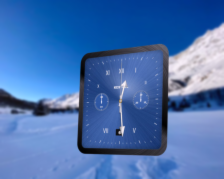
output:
12 h 29 min
